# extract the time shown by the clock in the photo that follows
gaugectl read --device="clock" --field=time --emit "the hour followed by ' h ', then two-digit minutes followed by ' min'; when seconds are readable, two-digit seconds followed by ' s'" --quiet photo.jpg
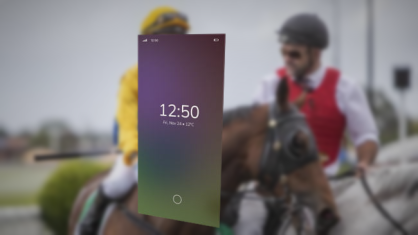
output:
12 h 50 min
